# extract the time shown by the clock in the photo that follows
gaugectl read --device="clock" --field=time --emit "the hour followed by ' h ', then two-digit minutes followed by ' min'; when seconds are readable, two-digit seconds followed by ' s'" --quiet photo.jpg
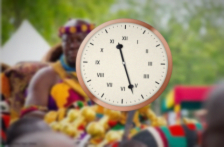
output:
11 h 27 min
